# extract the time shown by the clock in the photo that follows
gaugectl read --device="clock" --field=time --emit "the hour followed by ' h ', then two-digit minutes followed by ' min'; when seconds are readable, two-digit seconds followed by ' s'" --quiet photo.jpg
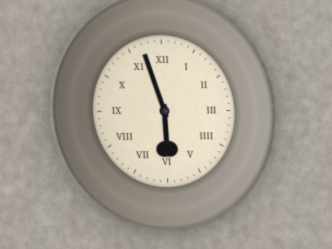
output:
5 h 57 min
